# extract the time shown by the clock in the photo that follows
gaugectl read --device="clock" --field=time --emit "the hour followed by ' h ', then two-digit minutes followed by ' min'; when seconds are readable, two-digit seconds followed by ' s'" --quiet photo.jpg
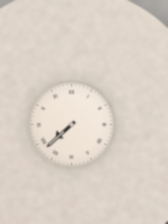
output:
7 h 38 min
